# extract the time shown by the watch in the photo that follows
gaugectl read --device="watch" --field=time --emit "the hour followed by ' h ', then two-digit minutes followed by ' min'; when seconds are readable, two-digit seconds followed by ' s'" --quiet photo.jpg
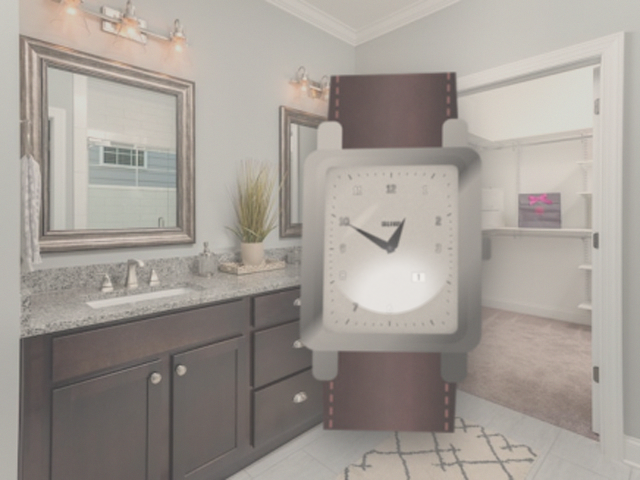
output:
12 h 50 min
